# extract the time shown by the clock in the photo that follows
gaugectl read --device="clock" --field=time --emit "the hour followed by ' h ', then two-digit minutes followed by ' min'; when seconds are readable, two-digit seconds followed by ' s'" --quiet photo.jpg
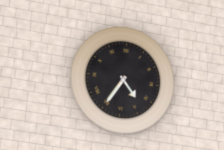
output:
4 h 35 min
